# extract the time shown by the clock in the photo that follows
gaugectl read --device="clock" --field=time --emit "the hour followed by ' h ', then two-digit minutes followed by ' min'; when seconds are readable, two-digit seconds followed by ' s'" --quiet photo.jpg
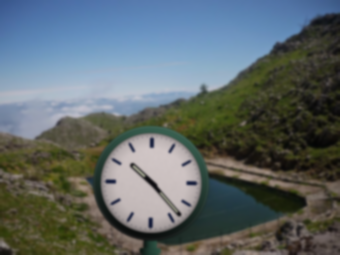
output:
10 h 23 min
